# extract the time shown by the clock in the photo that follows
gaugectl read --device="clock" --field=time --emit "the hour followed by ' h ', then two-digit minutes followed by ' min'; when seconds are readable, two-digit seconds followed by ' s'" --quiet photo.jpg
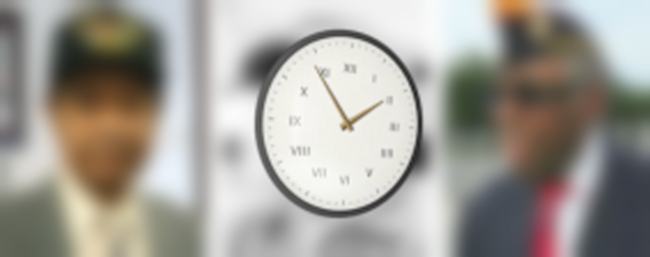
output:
1 h 54 min
